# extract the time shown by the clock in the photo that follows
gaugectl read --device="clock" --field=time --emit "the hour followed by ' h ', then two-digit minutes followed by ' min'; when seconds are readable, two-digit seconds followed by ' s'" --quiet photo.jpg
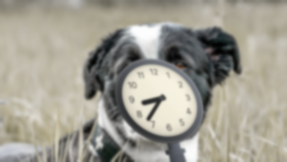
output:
8 h 37 min
